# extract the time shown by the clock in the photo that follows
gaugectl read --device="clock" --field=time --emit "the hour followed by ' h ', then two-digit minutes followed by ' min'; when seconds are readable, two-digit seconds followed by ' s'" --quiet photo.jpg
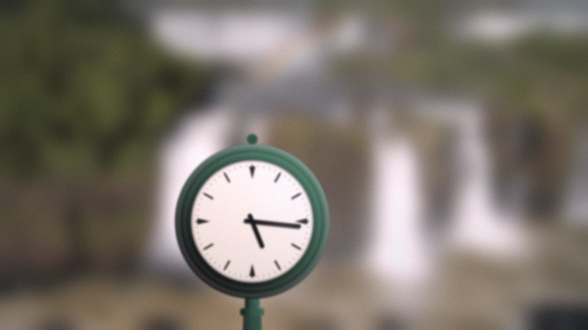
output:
5 h 16 min
